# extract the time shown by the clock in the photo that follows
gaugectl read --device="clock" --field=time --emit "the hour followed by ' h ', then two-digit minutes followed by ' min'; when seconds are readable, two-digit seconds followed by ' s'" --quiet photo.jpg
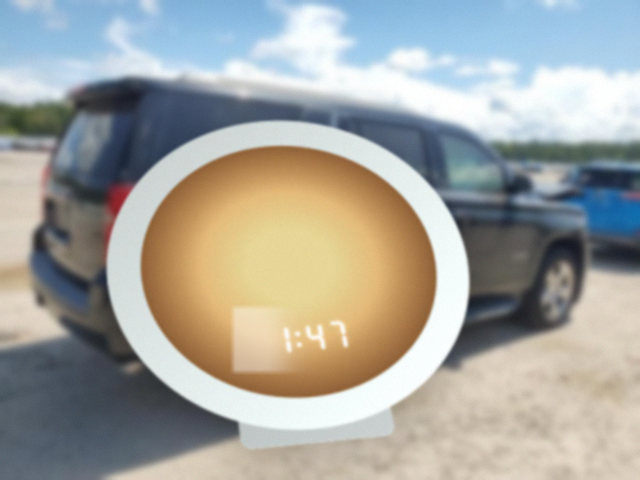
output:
1 h 47 min
